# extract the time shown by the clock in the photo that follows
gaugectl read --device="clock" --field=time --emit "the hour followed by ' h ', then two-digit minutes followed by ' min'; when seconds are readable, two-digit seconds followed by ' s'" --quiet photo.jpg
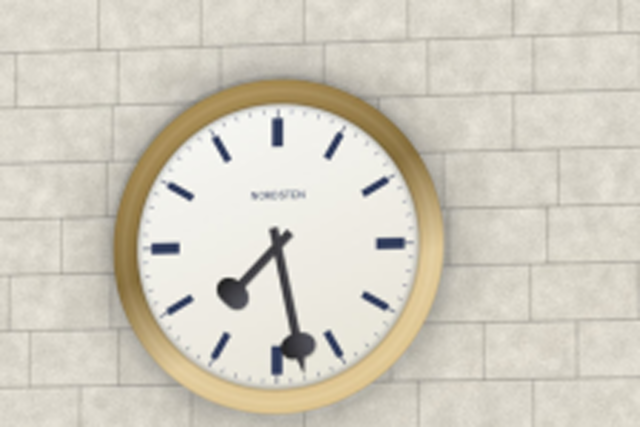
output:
7 h 28 min
